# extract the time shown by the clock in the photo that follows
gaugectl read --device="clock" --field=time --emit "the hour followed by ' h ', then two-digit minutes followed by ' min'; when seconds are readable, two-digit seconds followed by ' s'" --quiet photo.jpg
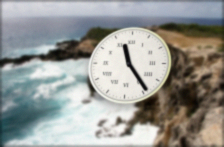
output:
11 h 24 min
